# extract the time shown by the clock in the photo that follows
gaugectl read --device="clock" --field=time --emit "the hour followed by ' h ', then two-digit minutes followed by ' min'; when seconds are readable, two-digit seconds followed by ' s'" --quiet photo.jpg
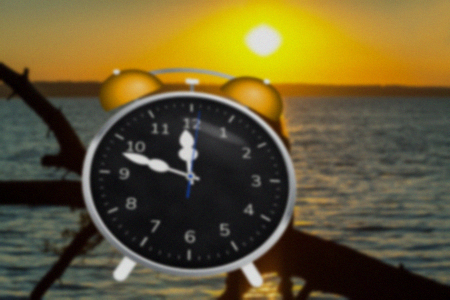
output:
11 h 48 min 01 s
